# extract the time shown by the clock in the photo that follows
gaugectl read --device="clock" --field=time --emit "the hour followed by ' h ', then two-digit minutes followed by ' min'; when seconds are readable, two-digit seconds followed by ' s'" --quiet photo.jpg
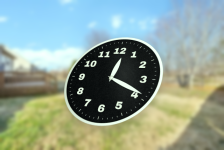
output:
12 h 19 min
